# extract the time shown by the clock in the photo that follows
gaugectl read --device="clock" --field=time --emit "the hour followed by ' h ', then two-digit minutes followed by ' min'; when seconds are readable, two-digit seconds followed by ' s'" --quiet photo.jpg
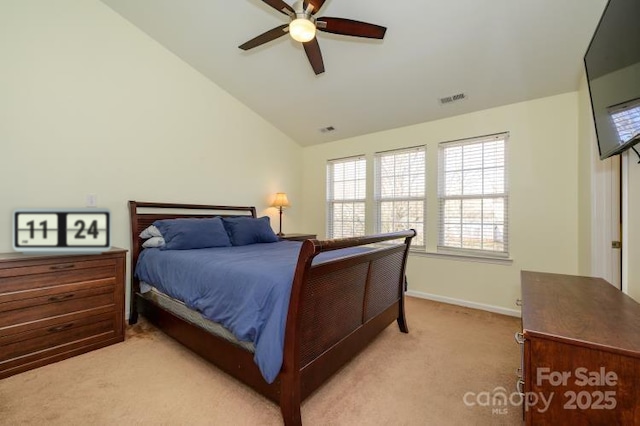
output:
11 h 24 min
